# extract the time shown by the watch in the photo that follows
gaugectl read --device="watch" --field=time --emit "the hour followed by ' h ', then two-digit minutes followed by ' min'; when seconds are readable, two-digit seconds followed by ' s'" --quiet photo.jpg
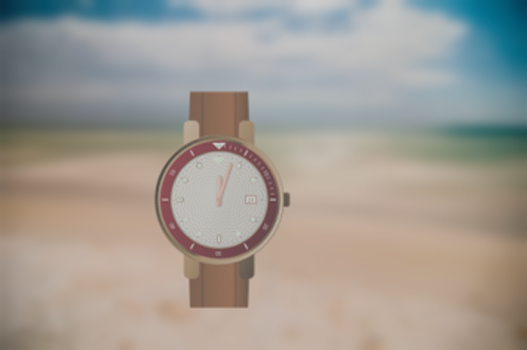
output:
12 h 03 min
